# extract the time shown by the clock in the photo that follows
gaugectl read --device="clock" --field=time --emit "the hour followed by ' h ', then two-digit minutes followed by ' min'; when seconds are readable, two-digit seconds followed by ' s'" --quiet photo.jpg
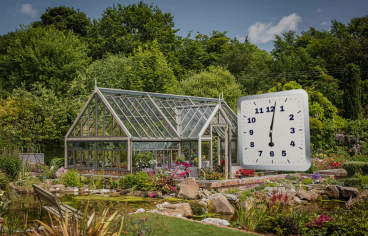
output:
6 h 02 min
